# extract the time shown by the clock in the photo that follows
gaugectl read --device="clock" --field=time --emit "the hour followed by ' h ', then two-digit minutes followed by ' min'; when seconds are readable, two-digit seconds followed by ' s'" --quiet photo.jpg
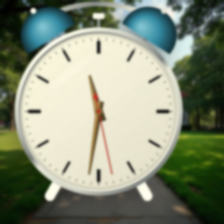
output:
11 h 31 min 28 s
